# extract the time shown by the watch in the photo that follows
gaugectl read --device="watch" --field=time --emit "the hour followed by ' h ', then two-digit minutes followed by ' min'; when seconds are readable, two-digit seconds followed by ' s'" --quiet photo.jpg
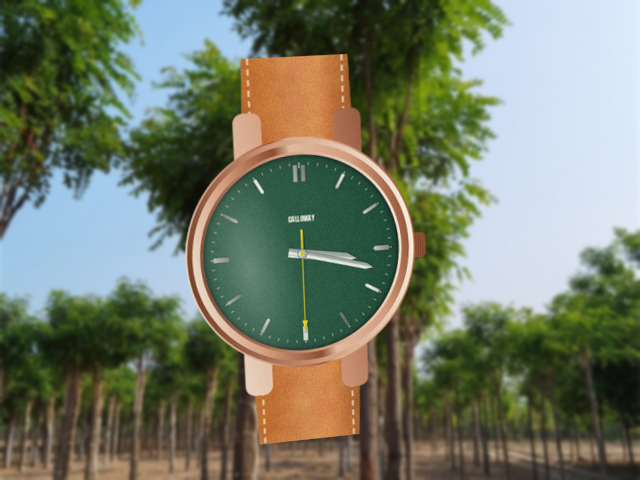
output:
3 h 17 min 30 s
